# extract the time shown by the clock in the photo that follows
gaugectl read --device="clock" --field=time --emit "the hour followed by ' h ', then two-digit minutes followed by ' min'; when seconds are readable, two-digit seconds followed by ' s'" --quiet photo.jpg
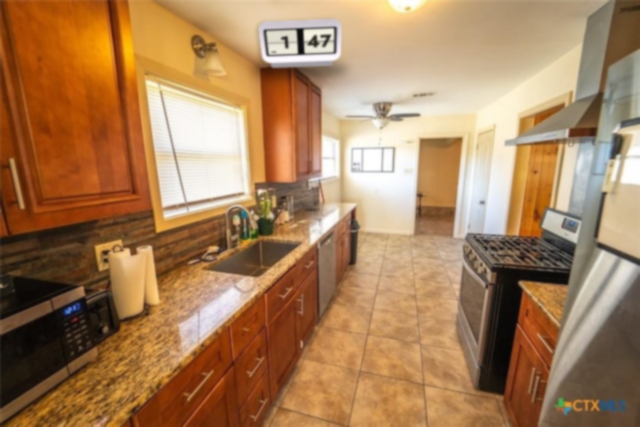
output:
1 h 47 min
